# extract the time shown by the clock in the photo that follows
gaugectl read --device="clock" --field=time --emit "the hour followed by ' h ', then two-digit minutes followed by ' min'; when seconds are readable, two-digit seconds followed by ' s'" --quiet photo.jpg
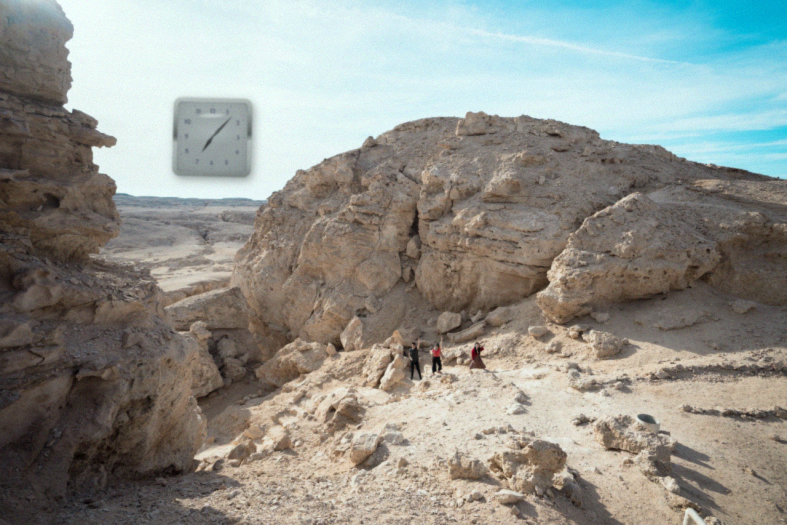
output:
7 h 07 min
